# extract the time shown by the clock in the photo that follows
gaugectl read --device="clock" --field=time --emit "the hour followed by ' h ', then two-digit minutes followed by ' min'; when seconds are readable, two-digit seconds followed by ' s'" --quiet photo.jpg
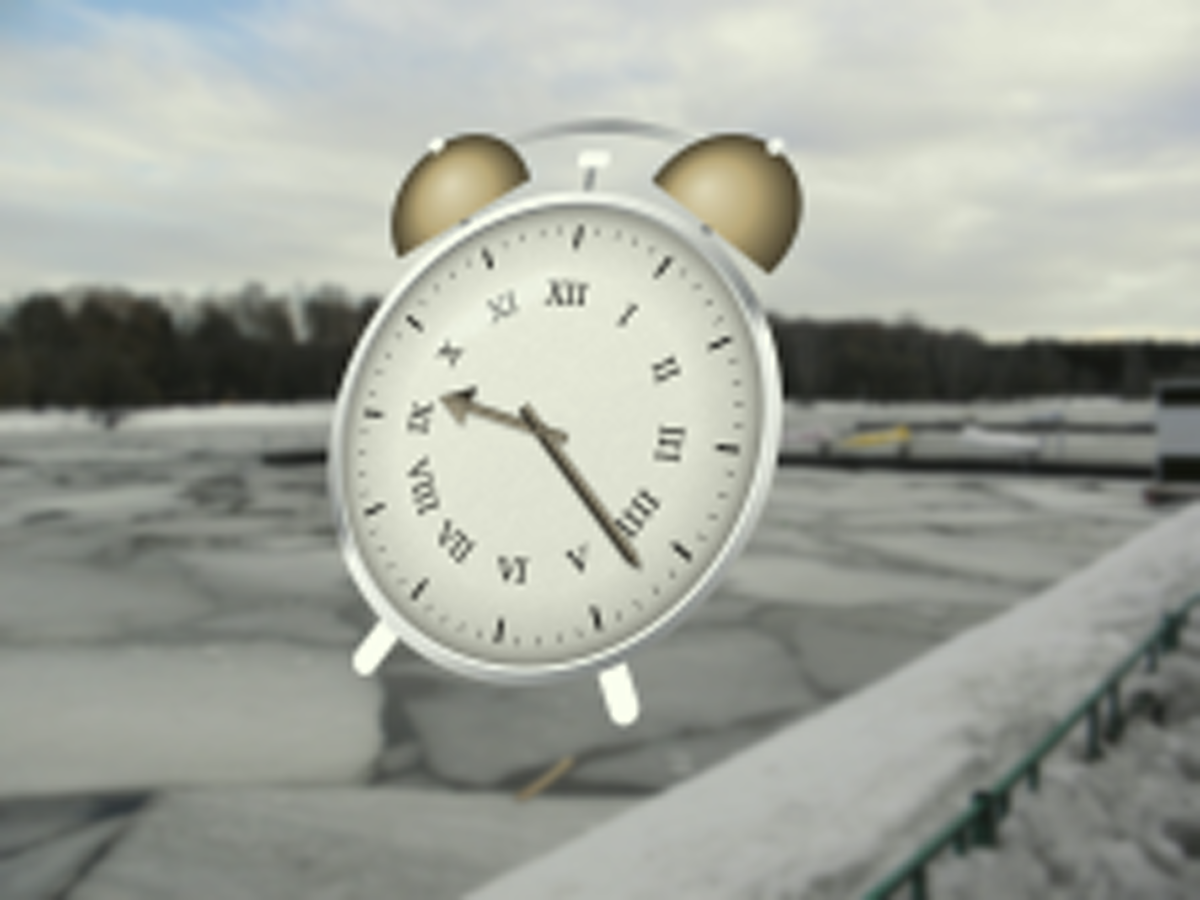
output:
9 h 22 min
